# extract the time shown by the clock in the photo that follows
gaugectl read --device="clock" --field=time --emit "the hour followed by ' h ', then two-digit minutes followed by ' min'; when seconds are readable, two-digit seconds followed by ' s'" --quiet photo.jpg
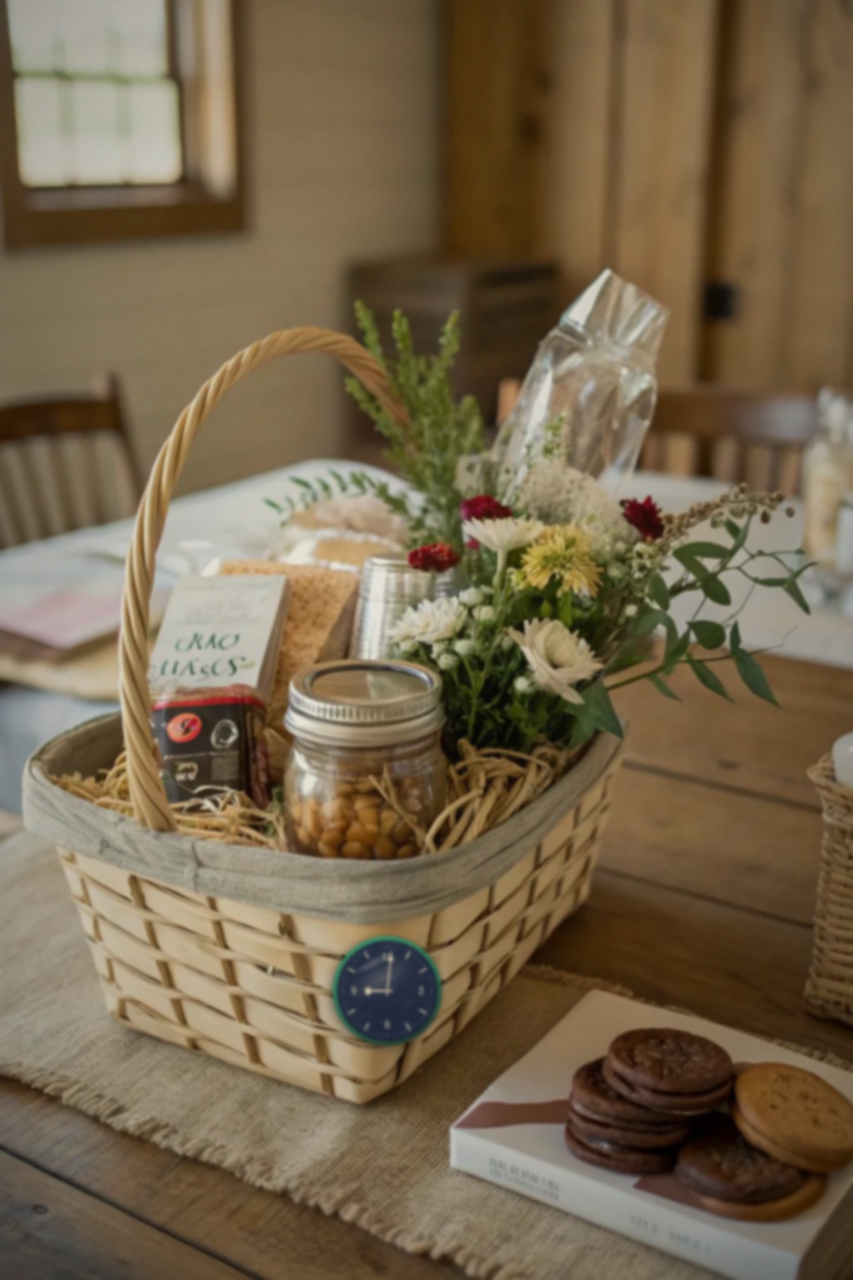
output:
9 h 01 min
